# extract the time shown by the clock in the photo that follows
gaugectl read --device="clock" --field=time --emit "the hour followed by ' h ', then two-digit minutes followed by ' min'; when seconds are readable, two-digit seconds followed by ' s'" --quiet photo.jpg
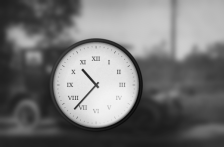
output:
10 h 37 min
